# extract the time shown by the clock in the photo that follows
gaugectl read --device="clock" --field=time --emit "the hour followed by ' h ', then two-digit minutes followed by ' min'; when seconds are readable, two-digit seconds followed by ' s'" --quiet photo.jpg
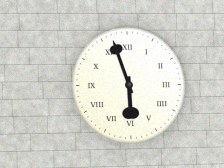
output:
5 h 57 min
